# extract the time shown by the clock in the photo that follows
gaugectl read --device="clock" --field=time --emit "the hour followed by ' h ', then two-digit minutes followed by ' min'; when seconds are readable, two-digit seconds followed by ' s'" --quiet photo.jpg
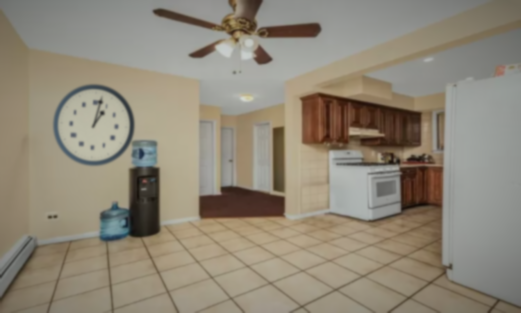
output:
1 h 02 min
